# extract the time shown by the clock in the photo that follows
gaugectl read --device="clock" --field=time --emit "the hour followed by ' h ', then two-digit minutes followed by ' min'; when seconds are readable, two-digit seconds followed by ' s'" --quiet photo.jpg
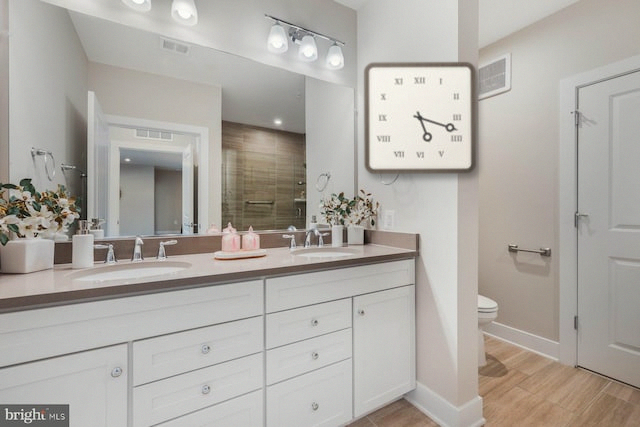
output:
5 h 18 min
